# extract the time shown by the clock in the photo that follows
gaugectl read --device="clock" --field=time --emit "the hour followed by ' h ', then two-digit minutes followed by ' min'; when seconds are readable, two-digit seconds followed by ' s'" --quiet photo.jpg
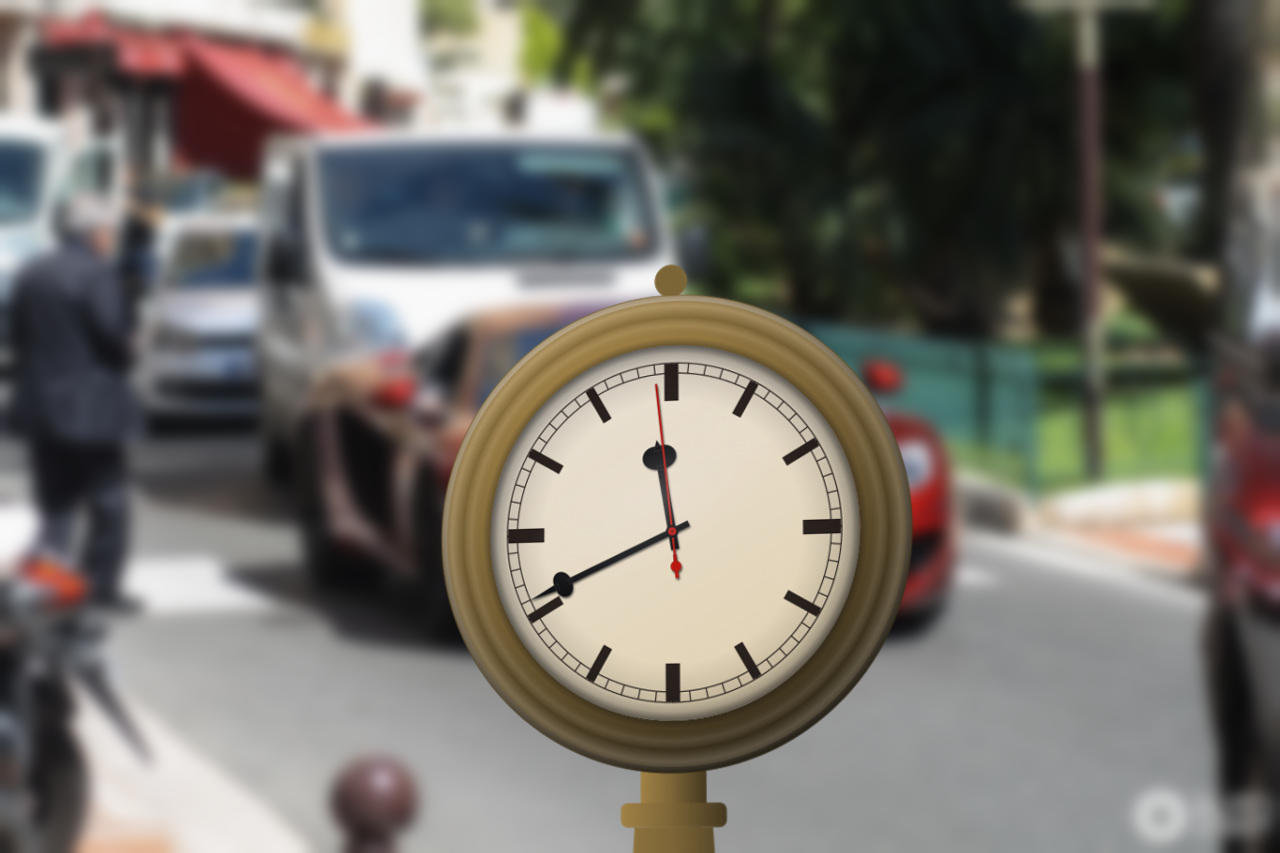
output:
11 h 40 min 59 s
